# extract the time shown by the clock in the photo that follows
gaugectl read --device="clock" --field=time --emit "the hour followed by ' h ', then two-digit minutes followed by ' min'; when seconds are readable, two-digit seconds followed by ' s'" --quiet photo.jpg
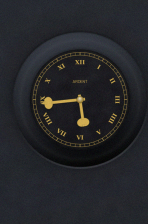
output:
5 h 44 min
